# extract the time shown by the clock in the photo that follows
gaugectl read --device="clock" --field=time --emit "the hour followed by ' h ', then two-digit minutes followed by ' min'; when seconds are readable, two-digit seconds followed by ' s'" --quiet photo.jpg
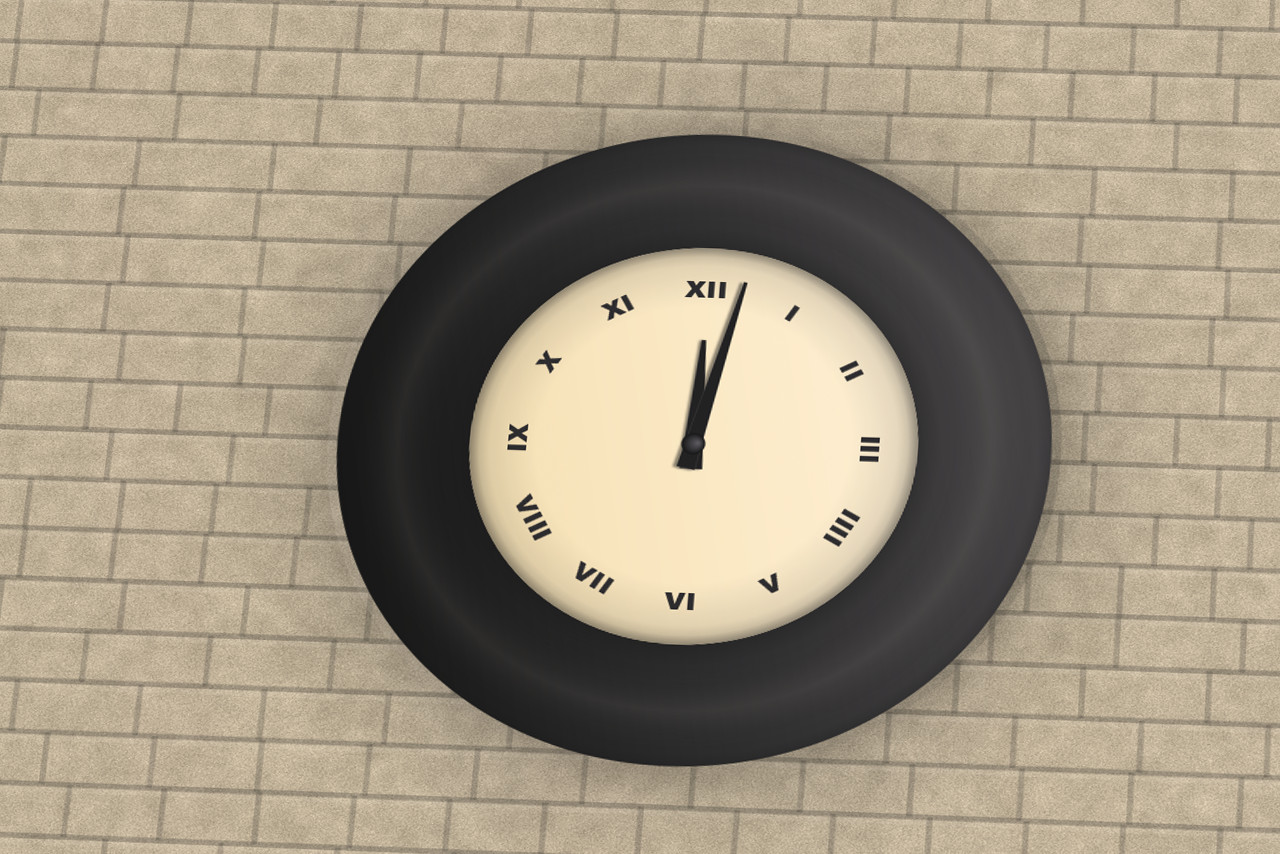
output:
12 h 02 min
